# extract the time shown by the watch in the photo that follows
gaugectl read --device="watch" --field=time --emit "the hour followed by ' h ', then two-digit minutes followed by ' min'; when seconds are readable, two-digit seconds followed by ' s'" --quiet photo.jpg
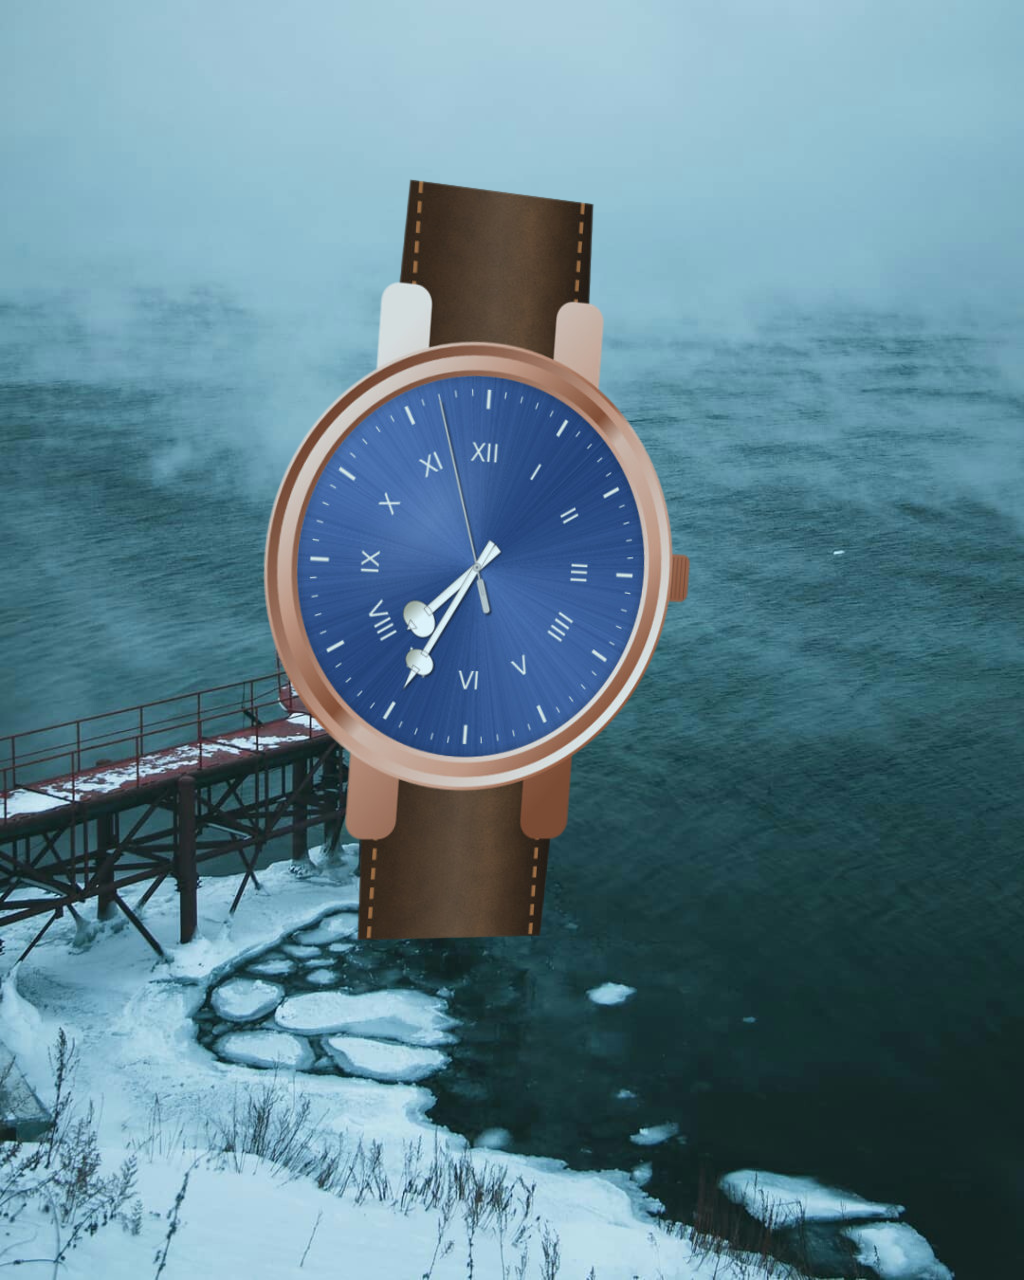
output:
7 h 34 min 57 s
